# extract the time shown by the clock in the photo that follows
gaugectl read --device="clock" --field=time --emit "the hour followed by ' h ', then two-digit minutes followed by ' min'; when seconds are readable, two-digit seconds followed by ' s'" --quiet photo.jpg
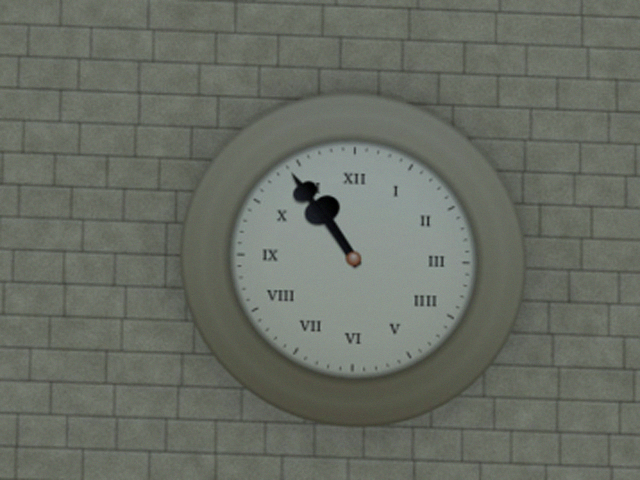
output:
10 h 54 min
